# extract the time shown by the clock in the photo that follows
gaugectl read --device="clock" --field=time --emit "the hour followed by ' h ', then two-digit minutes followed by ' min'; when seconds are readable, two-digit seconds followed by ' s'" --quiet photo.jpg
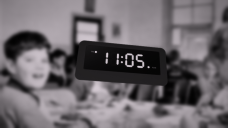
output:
11 h 05 min
